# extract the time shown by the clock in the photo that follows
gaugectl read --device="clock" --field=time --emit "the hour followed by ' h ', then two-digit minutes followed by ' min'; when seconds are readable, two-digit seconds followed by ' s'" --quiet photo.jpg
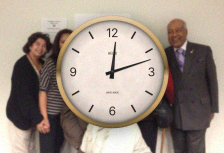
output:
12 h 12 min
